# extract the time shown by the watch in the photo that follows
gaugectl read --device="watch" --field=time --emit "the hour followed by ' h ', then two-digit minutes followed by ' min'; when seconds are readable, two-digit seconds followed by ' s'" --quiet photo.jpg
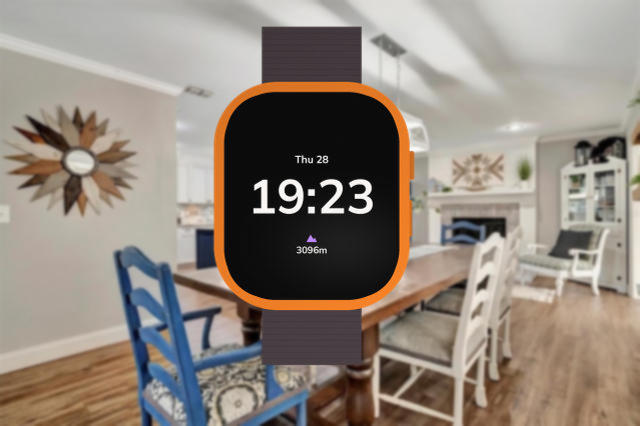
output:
19 h 23 min
